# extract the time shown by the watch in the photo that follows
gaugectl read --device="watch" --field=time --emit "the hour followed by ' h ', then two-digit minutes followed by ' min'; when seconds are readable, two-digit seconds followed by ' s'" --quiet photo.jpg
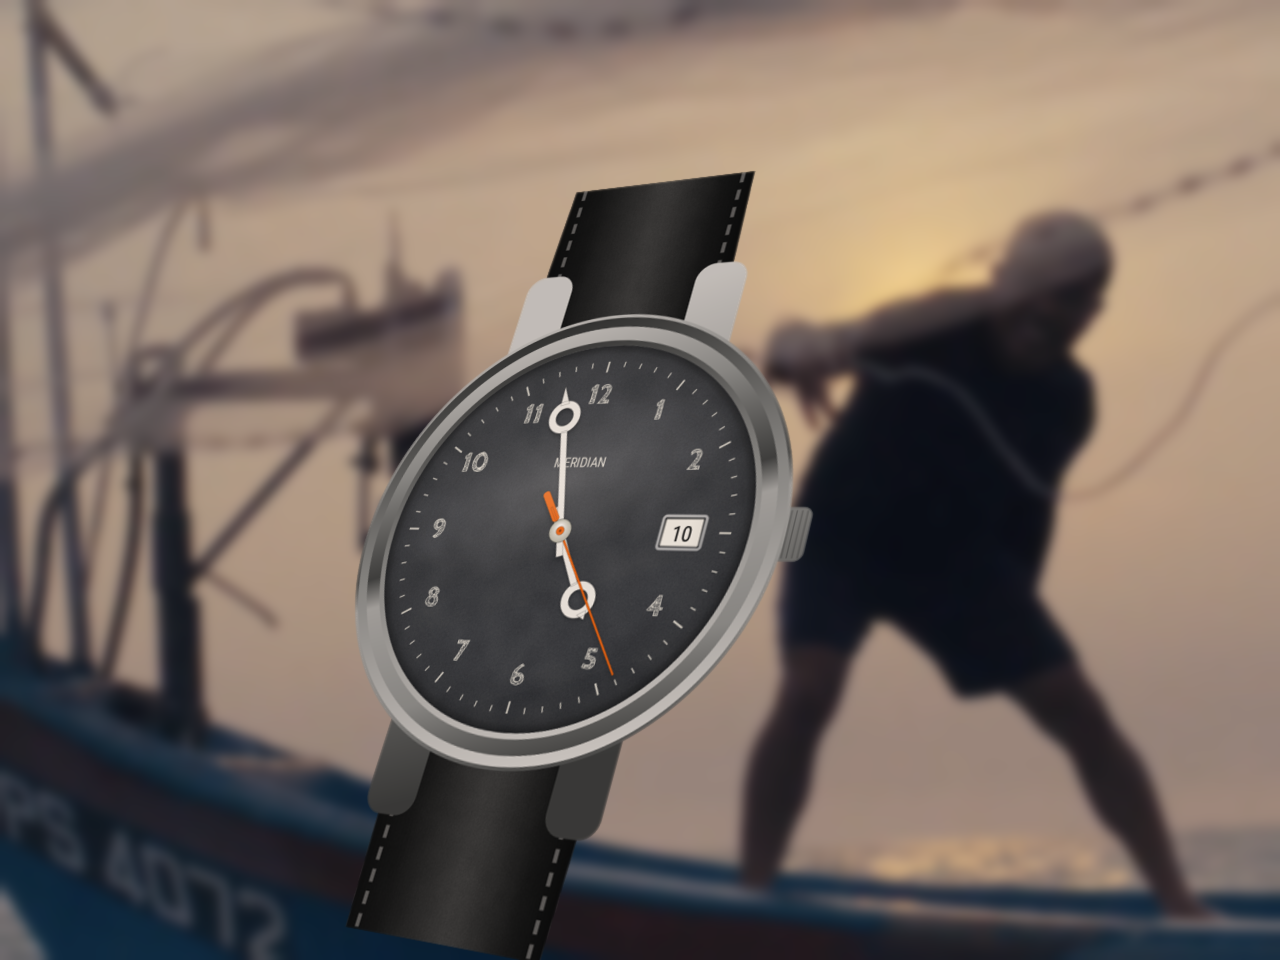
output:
4 h 57 min 24 s
